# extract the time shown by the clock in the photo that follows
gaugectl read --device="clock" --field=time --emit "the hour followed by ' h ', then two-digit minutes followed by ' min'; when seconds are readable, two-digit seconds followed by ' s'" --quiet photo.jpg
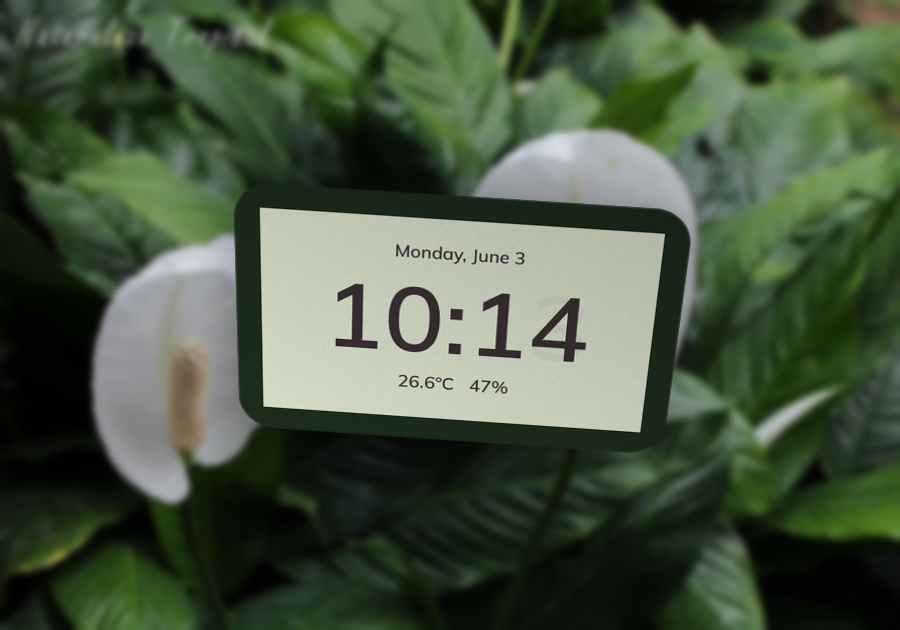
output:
10 h 14 min
